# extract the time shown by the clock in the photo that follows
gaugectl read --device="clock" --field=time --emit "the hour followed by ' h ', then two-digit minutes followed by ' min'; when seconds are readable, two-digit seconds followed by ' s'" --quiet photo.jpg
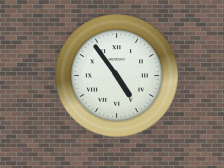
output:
4 h 54 min
